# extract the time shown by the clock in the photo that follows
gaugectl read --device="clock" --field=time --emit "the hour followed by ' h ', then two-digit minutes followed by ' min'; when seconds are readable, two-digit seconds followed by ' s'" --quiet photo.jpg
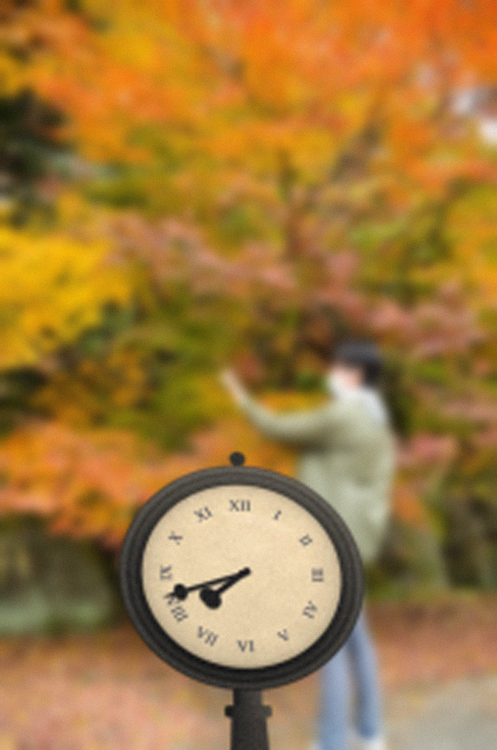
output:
7 h 42 min
